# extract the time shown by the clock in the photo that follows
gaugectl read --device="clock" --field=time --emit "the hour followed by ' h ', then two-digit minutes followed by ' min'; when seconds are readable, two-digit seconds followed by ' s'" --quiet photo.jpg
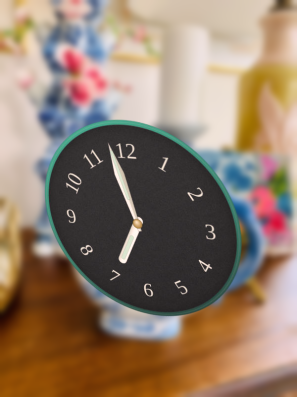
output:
6 h 58 min
